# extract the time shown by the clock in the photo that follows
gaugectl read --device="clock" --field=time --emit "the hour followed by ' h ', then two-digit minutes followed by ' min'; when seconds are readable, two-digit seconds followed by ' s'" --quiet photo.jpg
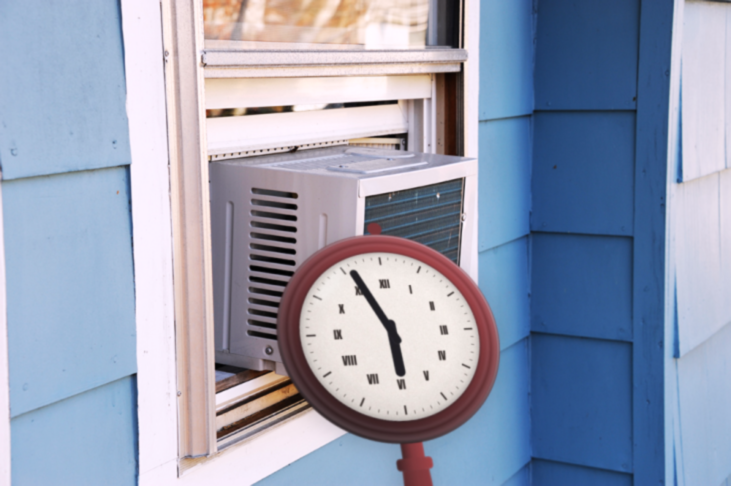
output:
5 h 56 min
